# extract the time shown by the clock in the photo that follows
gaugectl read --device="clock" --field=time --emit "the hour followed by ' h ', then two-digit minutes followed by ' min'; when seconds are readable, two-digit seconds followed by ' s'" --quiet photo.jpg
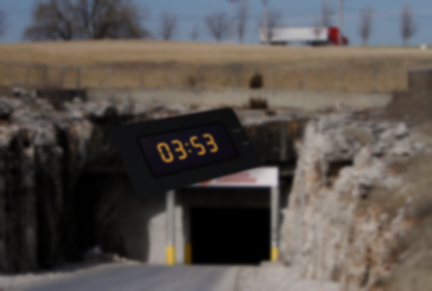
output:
3 h 53 min
